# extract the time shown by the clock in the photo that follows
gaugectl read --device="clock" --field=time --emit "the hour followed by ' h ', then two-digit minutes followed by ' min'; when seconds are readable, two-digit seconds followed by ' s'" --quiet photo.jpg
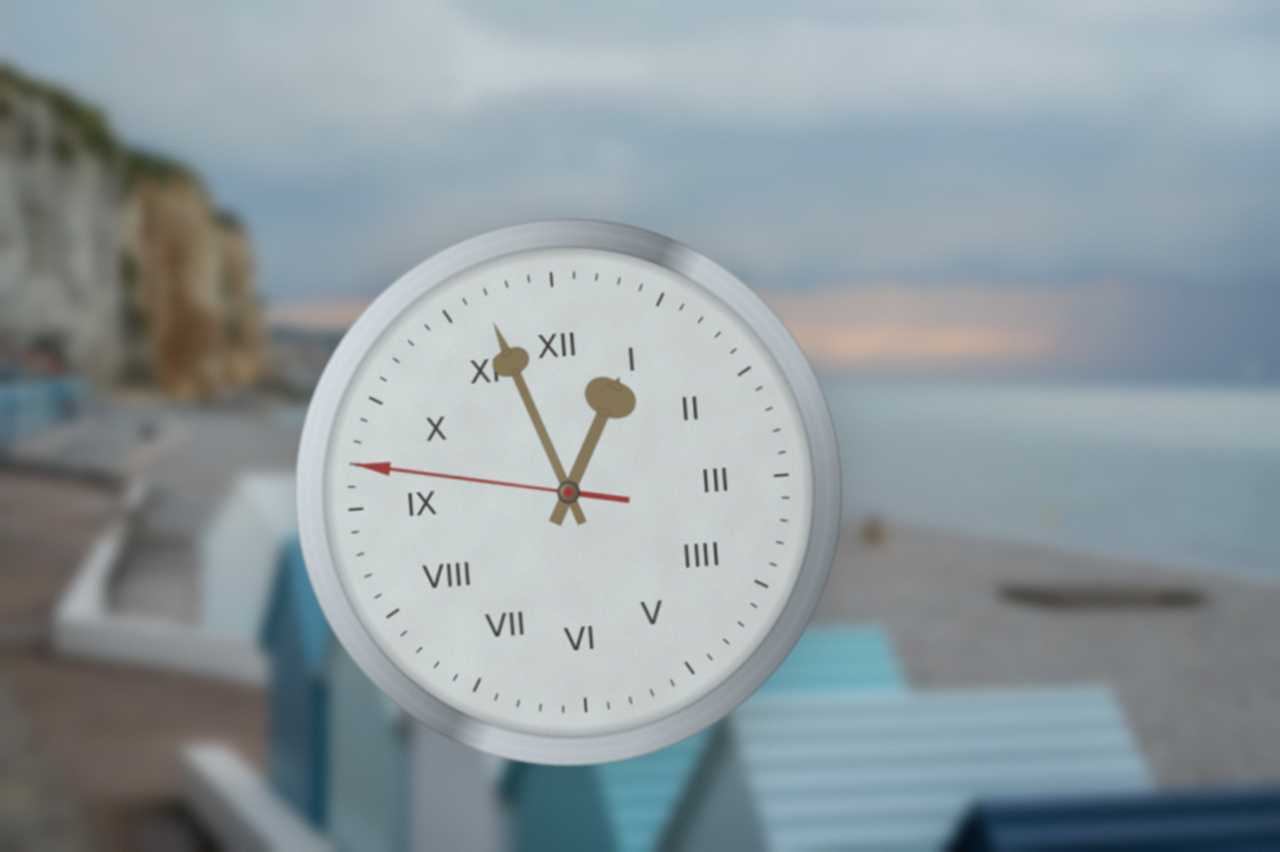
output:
12 h 56 min 47 s
